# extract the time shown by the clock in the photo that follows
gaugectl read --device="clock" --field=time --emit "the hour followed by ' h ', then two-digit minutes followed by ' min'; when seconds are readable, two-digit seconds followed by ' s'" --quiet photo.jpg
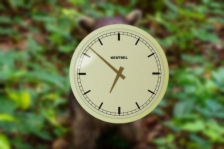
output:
6 h 52 min
